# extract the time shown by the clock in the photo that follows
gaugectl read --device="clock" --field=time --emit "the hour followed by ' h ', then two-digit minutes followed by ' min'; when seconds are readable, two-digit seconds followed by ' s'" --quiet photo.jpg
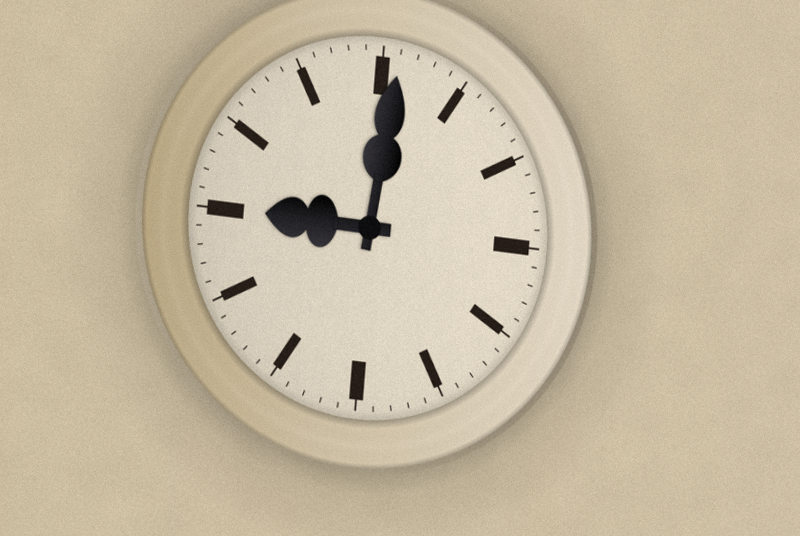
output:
9 h 01 min
